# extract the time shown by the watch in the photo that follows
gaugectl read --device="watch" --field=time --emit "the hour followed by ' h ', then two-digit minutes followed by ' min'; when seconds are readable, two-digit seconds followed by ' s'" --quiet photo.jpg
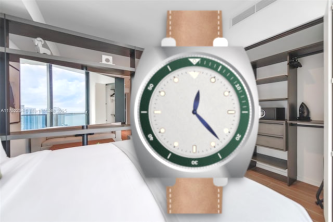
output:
12 h 23 min
